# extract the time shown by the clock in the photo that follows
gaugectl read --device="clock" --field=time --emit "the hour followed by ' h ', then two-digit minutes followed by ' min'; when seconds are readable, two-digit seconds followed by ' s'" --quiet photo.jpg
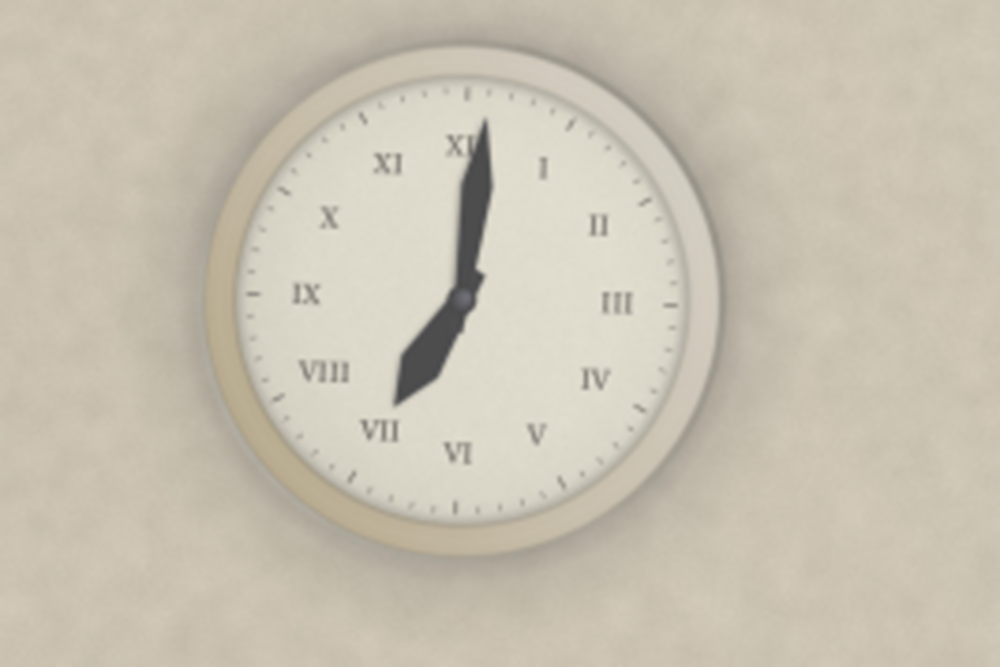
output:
7 h 01 min
